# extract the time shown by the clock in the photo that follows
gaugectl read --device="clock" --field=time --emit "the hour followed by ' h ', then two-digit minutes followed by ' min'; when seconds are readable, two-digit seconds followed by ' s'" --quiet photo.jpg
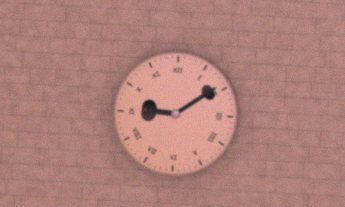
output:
9 h 09 min
